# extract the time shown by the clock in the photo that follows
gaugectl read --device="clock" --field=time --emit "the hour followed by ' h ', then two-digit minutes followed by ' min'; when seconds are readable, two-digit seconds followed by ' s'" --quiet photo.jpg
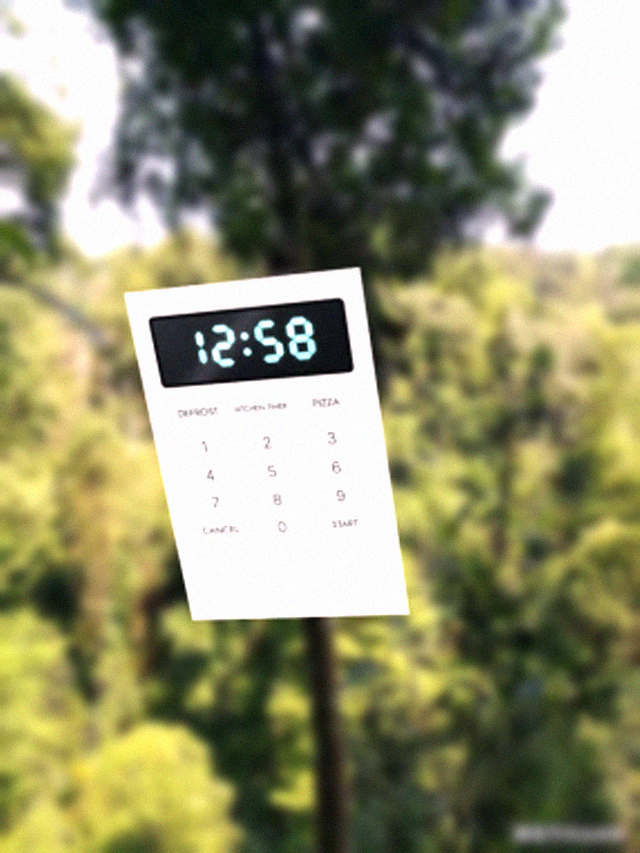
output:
12 h 58 min
